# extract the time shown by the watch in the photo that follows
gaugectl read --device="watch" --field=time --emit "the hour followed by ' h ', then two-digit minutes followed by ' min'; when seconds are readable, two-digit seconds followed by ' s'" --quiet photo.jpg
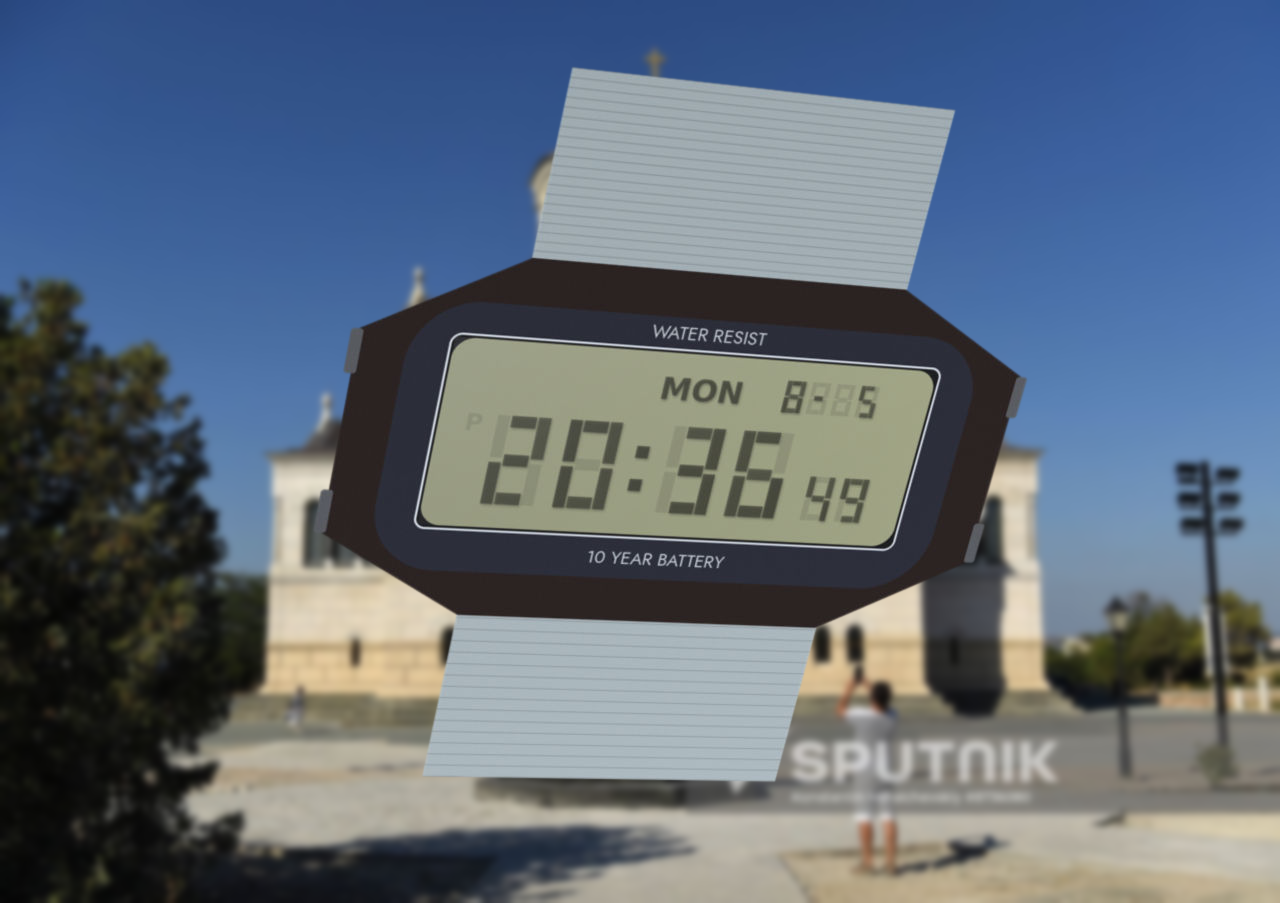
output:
20 h 36 min 49 s
